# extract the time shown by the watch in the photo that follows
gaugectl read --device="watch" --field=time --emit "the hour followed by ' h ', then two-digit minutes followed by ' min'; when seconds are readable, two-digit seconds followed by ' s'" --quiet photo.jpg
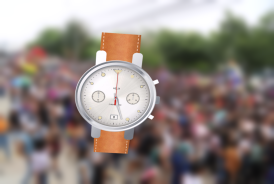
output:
5 h 27 min
